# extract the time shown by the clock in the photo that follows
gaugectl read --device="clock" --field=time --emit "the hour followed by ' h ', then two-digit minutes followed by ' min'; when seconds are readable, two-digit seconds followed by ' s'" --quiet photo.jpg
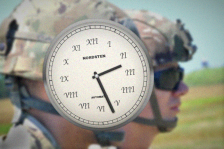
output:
2 h 27 min
